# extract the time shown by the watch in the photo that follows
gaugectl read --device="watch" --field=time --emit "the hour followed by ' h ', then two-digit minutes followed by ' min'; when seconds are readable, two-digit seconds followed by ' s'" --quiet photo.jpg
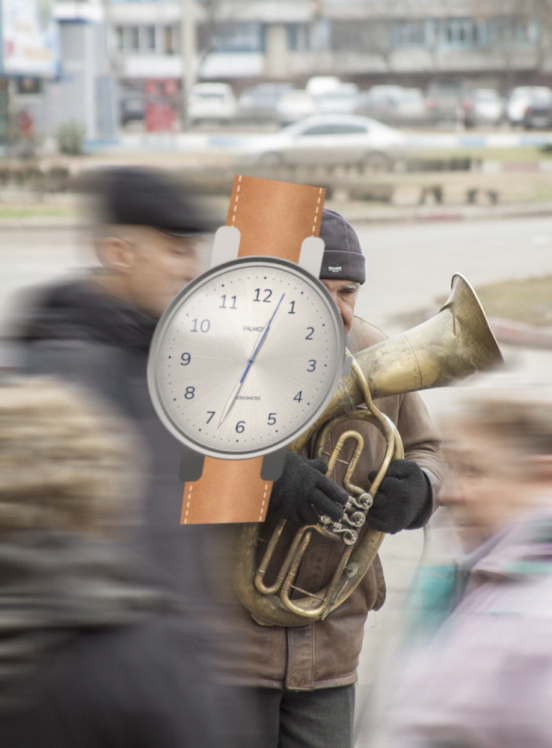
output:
12 h 33 min 03 s
